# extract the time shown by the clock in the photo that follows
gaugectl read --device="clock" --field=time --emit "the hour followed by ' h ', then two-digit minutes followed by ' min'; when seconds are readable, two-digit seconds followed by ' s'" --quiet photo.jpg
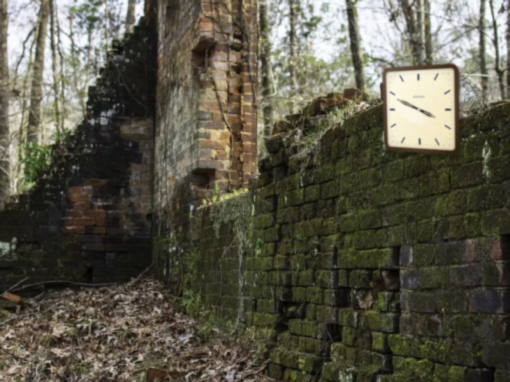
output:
3 h 49 min
